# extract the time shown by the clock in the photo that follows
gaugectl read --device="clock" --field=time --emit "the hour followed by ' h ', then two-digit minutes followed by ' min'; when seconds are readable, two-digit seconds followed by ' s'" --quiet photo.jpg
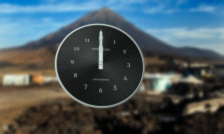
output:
12 h 00 min
